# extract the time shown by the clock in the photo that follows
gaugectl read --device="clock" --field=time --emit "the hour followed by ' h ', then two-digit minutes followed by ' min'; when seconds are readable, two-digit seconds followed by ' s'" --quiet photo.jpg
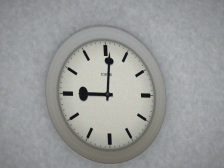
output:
9 h 01 min
